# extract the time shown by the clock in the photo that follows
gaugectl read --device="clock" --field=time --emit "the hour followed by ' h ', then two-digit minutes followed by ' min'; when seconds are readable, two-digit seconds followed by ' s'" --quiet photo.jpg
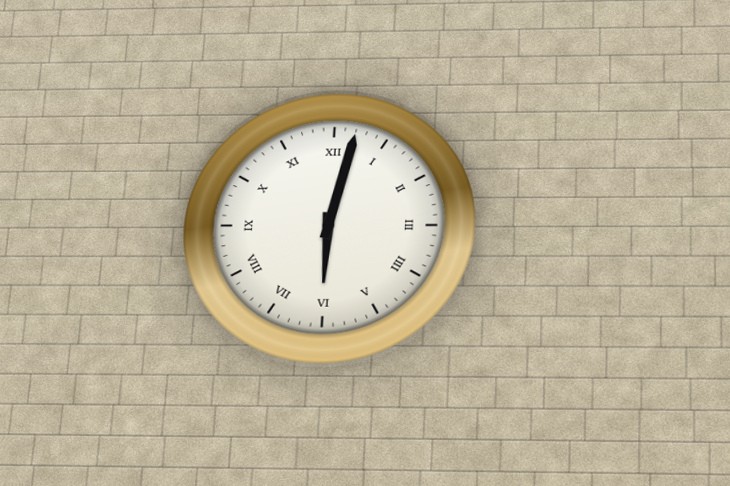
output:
6 h 02 min
